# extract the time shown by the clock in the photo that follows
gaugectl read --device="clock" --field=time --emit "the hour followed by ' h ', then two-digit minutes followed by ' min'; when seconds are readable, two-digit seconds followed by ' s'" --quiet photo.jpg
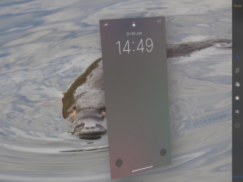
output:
14 h 49 min
